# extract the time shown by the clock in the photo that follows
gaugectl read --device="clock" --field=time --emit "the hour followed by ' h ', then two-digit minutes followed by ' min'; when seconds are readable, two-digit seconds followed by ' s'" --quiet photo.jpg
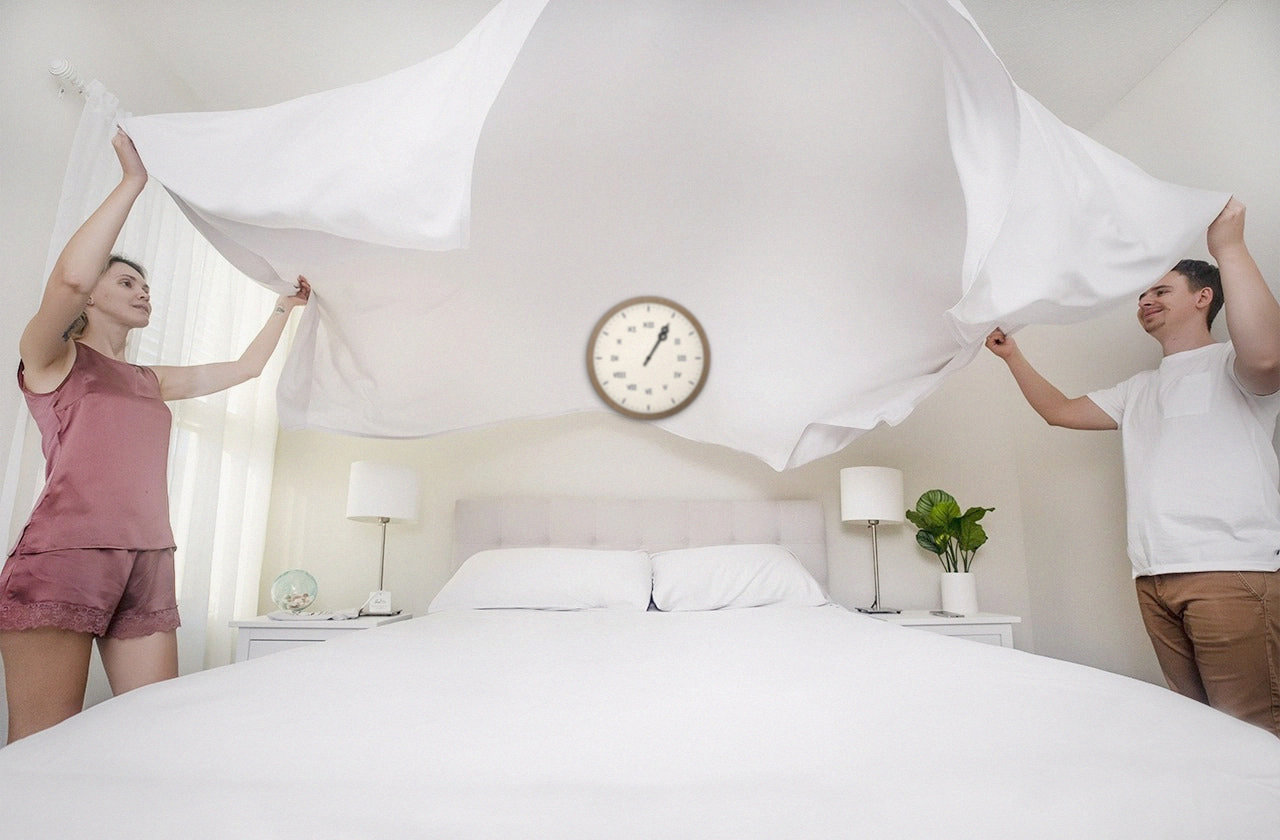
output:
1 h 05 min
